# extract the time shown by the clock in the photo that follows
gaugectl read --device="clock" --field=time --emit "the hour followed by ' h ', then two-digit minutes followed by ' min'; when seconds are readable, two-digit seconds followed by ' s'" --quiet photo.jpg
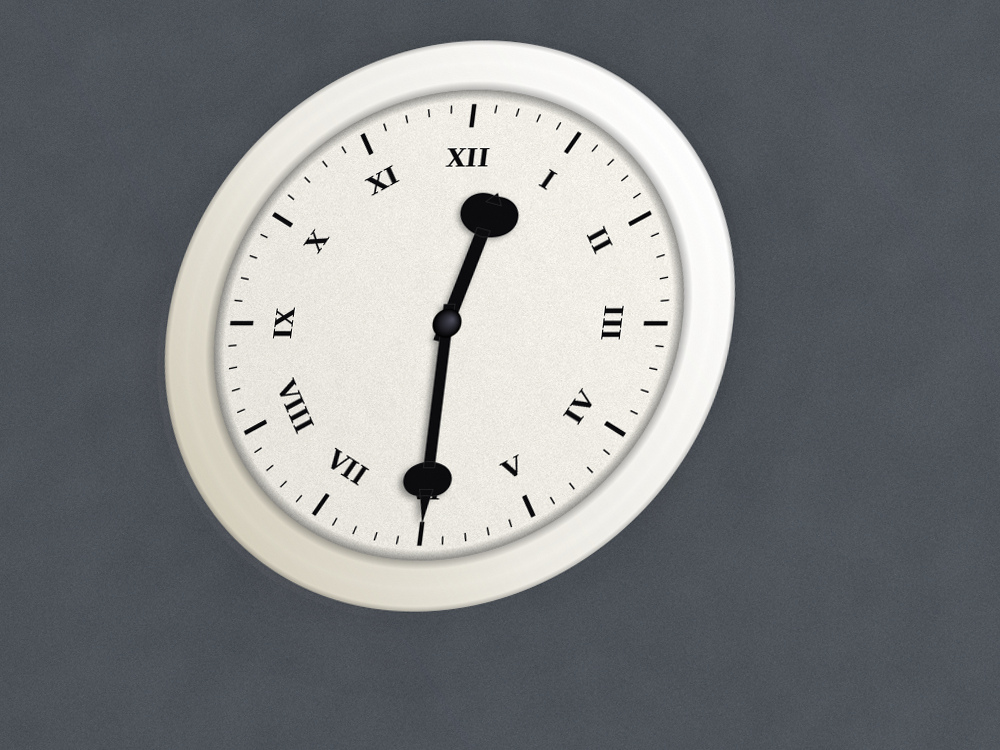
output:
12 h 30 min
